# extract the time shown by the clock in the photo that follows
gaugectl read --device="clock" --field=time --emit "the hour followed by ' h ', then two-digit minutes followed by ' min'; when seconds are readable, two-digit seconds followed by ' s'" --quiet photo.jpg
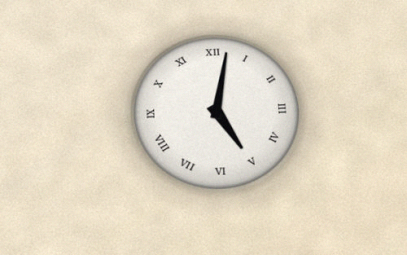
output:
5 h 02 min
